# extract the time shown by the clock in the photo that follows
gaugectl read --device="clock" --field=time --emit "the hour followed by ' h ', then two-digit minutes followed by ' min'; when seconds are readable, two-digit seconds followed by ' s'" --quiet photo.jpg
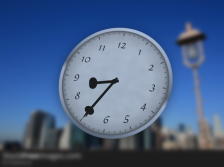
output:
8 h 35 min
